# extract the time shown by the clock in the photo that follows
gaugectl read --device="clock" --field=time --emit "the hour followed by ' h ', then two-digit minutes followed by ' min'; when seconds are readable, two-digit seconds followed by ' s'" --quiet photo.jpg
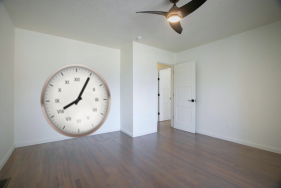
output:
8 h 05 min
